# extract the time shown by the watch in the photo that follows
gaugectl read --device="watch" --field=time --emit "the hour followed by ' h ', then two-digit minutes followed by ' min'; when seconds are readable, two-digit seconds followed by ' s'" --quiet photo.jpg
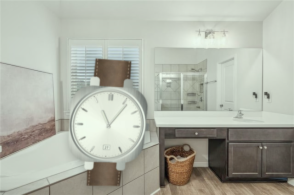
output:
11 h 06 min
